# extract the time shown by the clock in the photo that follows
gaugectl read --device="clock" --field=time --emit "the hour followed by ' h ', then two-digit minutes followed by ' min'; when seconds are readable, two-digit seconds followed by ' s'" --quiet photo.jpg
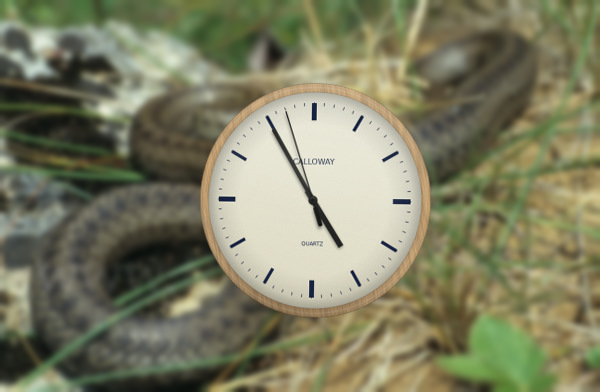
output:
4 h 54 min 57 s
